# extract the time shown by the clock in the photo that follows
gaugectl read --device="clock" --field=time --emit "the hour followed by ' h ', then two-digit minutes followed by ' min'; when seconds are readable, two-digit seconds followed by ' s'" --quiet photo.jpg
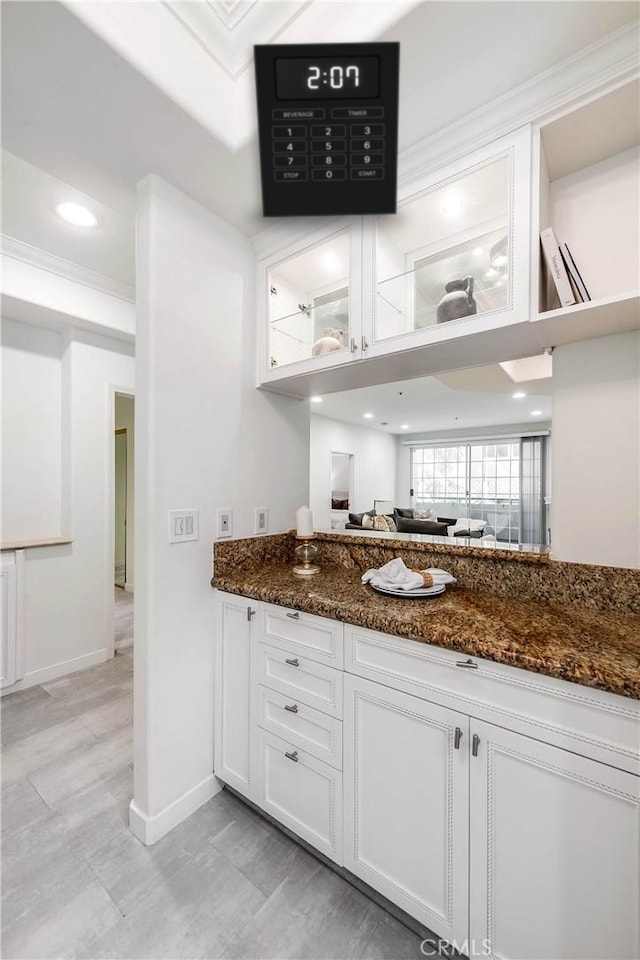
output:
2 h 07 min
